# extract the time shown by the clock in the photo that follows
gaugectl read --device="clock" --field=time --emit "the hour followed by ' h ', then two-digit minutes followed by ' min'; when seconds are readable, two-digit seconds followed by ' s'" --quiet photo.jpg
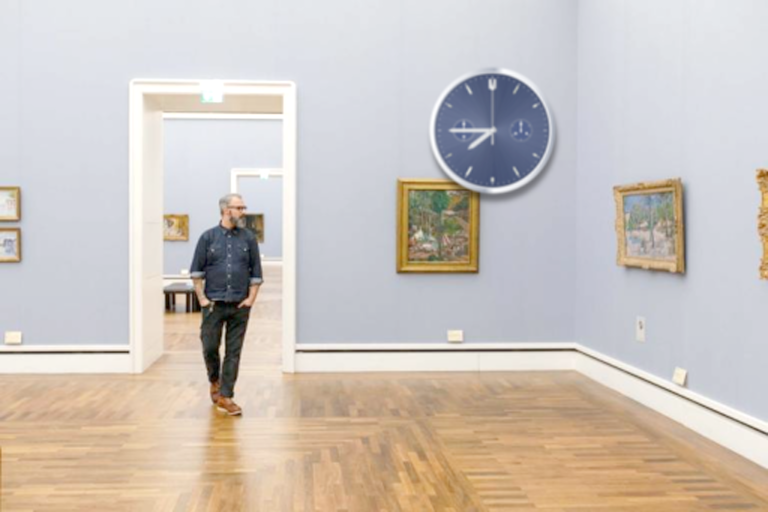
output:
7 h 45 min
